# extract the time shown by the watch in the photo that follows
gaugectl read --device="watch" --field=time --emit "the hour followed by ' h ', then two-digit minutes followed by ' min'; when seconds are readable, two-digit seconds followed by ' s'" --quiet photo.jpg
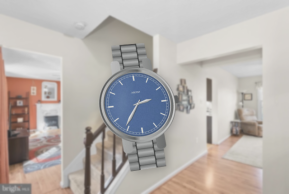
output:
2 h 36 min
